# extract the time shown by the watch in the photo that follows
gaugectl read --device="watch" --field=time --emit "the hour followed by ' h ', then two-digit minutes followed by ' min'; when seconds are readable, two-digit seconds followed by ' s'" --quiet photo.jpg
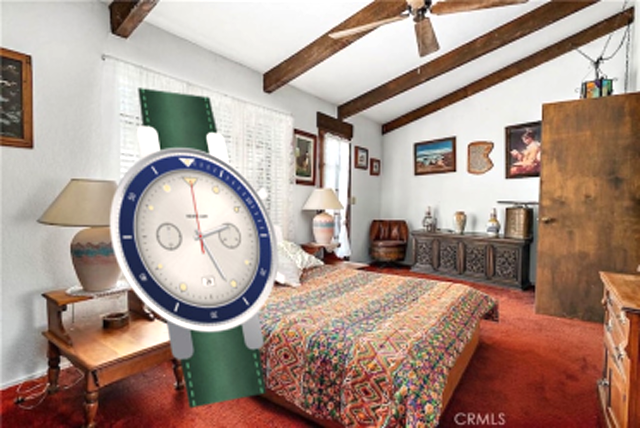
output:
2 h 26 min
